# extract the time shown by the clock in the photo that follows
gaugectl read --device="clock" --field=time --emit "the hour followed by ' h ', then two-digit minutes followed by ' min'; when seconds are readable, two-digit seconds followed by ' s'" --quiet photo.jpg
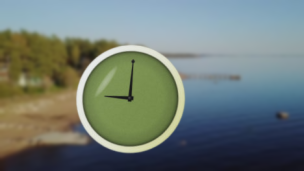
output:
9 h 00 min
